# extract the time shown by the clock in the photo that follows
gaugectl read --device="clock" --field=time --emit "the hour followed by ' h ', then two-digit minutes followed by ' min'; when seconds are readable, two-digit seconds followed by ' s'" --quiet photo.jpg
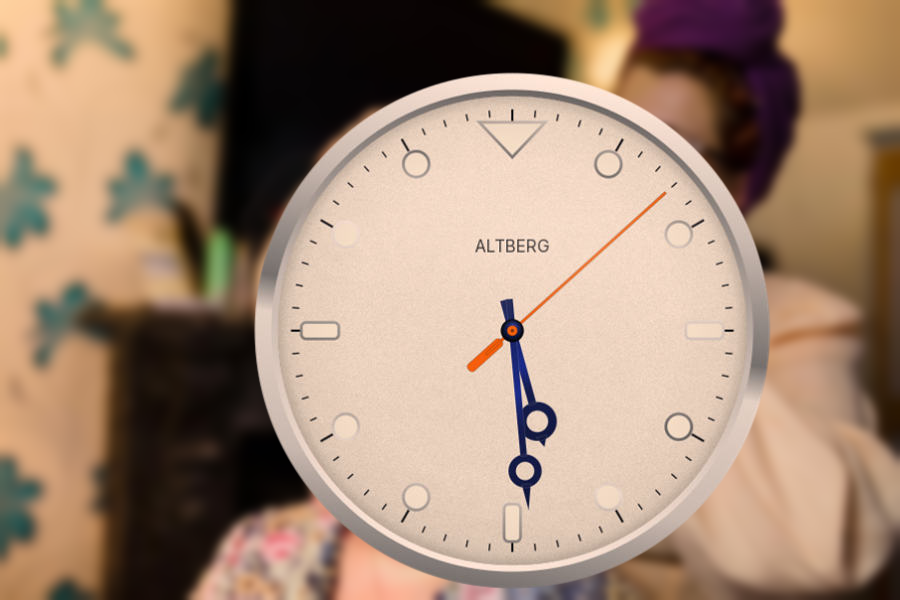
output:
5 h 29 min 08 s
